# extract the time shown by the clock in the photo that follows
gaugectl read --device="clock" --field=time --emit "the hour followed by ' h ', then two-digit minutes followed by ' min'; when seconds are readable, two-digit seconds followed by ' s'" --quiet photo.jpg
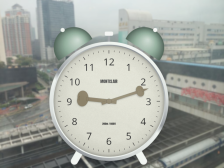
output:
9 h 12 min
